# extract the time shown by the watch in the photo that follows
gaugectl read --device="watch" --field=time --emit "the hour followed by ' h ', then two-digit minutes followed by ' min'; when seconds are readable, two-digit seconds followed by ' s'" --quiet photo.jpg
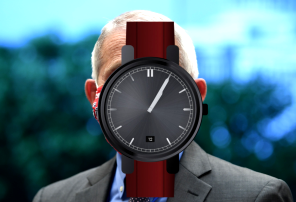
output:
1 h 05 min
